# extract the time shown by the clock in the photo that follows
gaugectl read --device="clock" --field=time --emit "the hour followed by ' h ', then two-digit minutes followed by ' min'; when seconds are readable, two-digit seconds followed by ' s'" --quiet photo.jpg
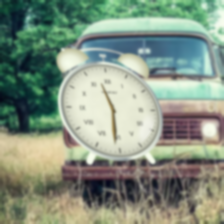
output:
11 h 31 min
